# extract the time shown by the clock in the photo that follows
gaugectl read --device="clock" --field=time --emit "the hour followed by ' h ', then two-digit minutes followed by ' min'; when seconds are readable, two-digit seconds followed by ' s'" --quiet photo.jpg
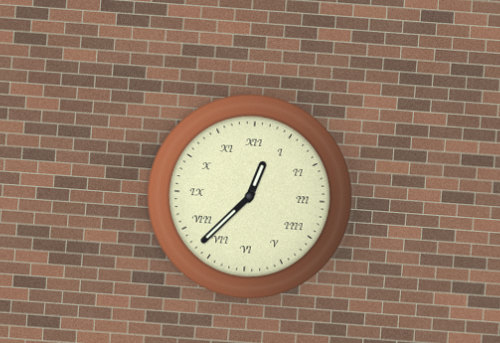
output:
12 h 37 min
